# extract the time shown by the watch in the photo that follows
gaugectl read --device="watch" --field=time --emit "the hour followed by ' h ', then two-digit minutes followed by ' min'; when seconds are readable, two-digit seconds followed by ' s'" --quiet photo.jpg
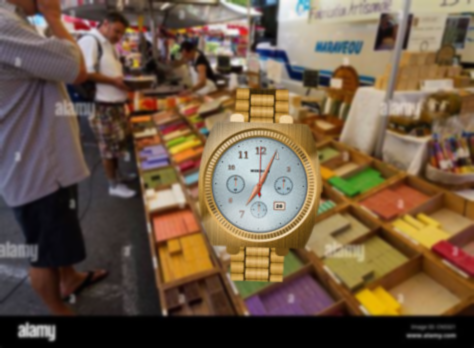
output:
7 h 04 min
